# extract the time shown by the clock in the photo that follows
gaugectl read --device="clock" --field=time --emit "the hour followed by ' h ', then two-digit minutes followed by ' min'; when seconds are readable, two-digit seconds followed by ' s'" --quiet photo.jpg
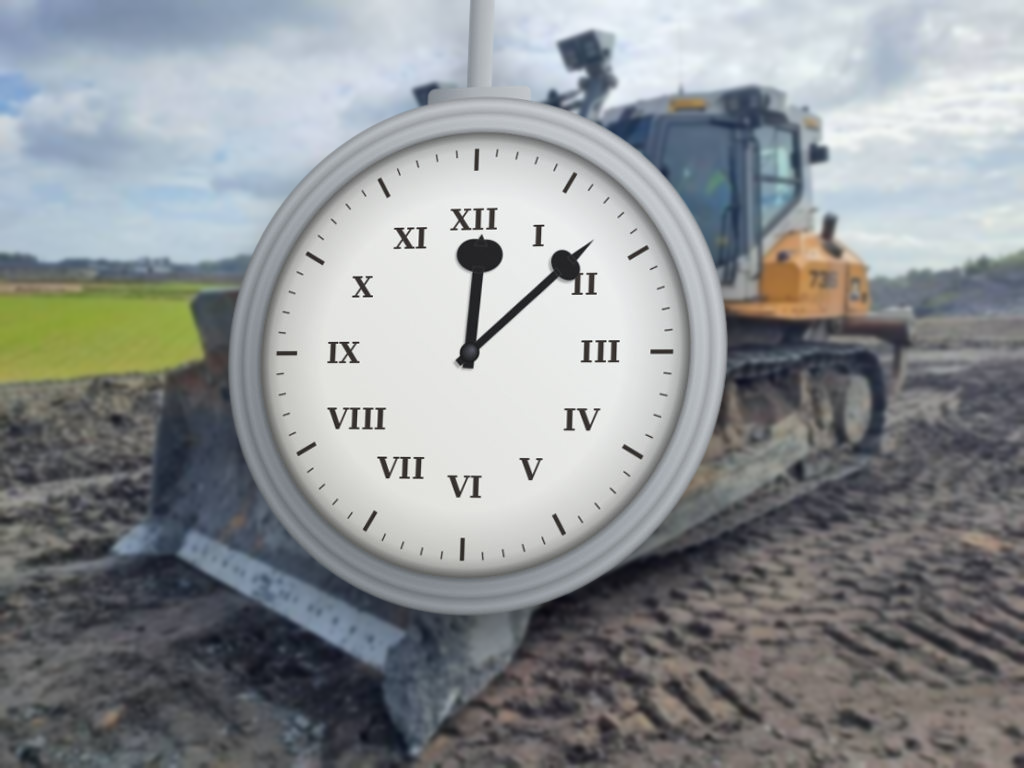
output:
12 h 08 min
